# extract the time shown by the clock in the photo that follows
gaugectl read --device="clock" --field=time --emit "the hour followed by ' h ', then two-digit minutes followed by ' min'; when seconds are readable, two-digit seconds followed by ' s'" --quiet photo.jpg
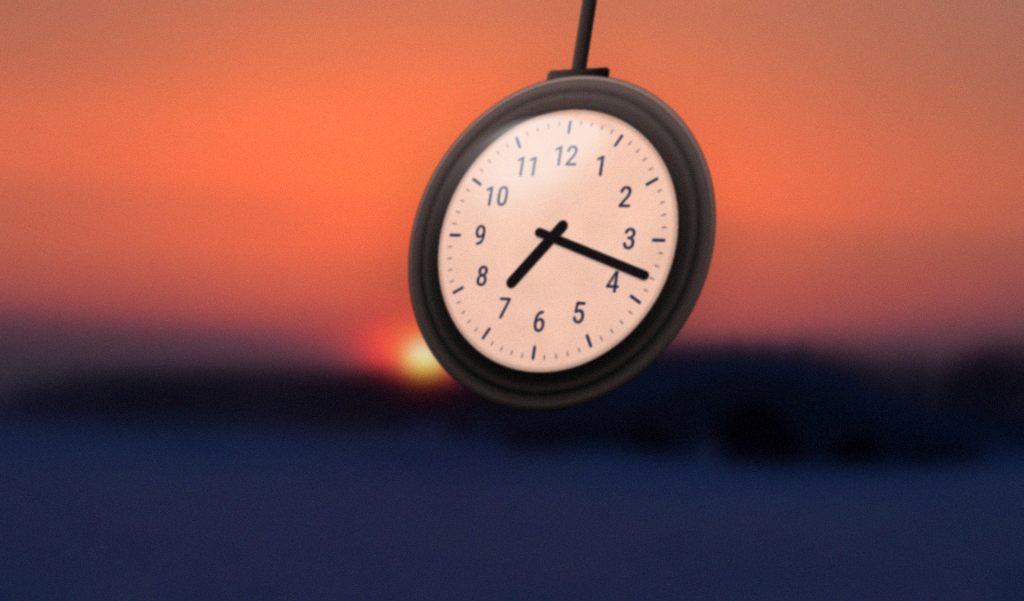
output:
7 h 18 min
